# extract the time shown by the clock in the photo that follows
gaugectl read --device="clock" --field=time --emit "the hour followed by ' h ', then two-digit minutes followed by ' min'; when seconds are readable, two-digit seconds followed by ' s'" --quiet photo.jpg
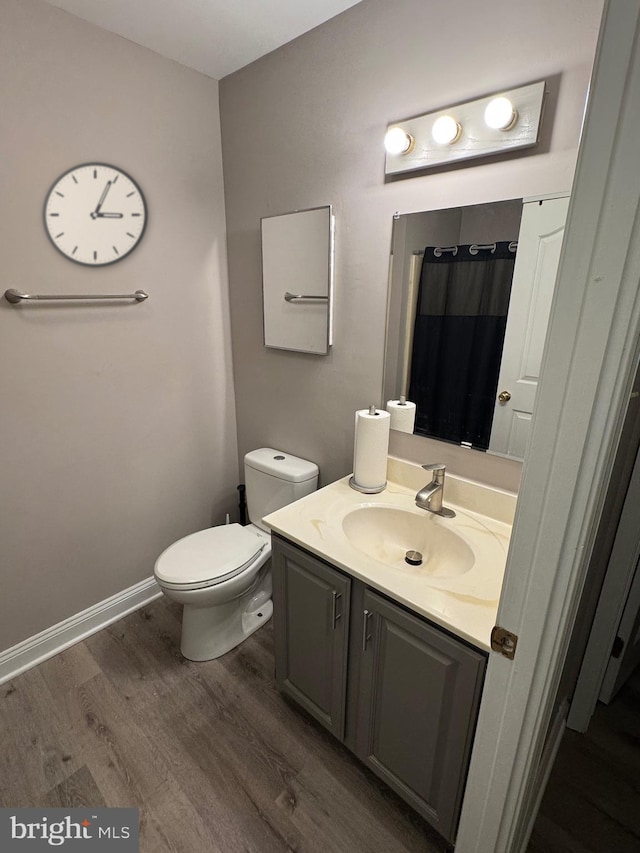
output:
3 h 04 min
